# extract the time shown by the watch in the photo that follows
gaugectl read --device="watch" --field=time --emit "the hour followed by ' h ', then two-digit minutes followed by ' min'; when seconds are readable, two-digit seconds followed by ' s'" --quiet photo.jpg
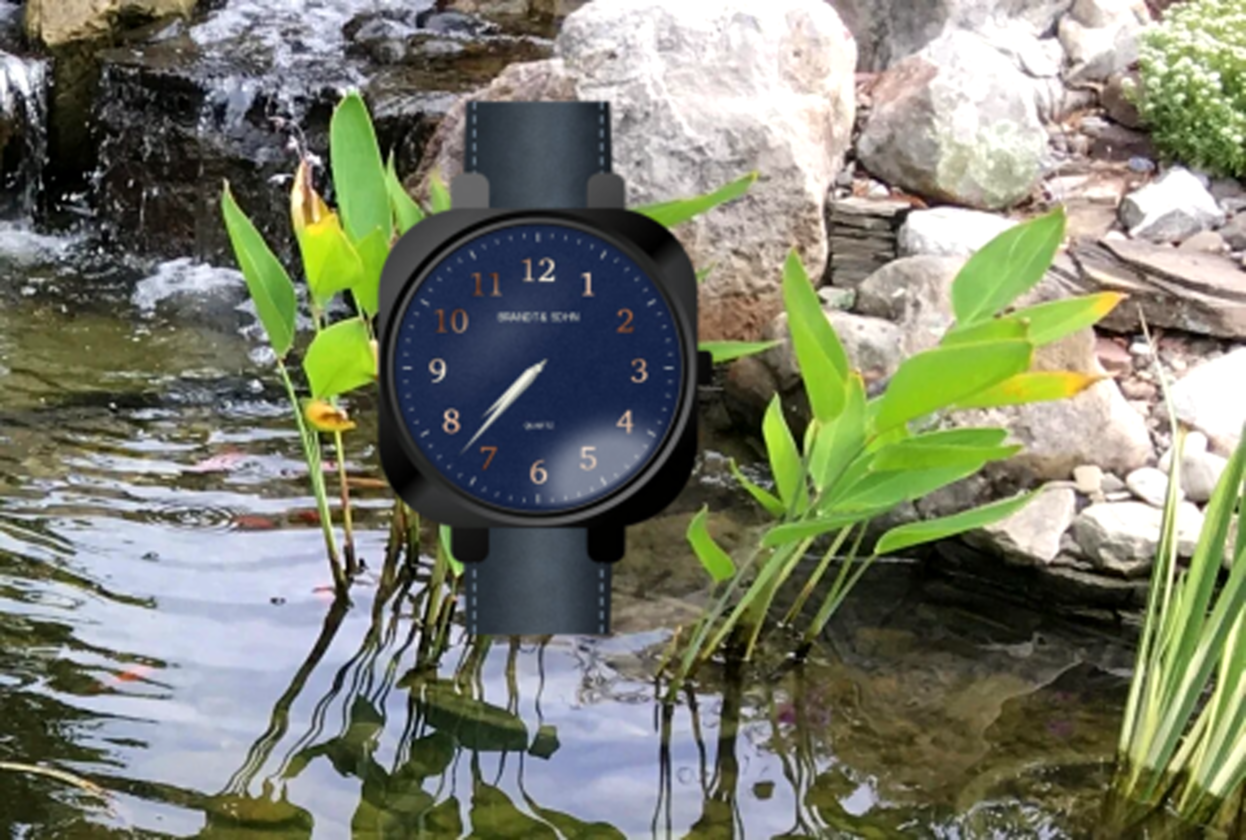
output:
7 h 37 min
